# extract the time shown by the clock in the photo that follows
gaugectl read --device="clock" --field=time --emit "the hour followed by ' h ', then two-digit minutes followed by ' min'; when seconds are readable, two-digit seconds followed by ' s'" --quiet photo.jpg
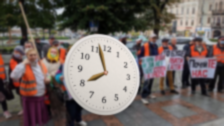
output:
7 h 57 min
